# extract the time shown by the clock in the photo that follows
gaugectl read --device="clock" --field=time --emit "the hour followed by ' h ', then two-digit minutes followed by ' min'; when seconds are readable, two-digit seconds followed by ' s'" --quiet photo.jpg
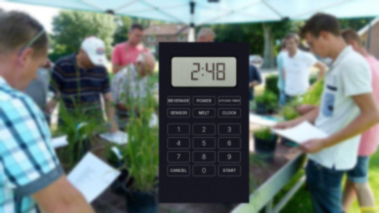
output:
2 h 48 min
